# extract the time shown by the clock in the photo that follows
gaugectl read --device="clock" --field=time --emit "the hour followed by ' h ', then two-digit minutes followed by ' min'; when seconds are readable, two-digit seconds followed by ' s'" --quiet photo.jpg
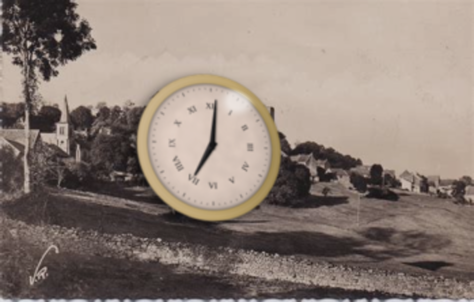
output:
7 h 01 min
